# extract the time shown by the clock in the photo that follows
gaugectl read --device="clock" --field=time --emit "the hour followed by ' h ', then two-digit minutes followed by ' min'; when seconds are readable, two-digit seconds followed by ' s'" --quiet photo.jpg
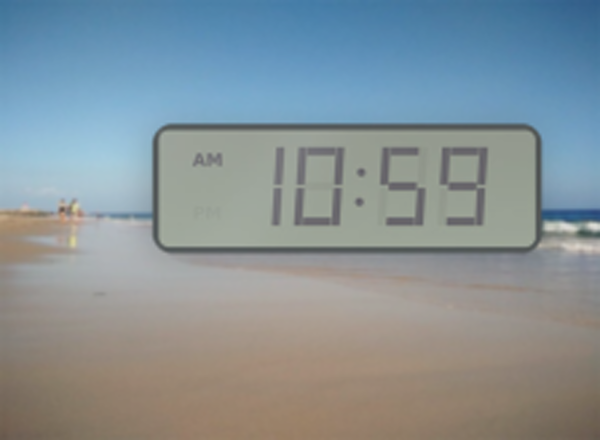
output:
10 h 59 min
